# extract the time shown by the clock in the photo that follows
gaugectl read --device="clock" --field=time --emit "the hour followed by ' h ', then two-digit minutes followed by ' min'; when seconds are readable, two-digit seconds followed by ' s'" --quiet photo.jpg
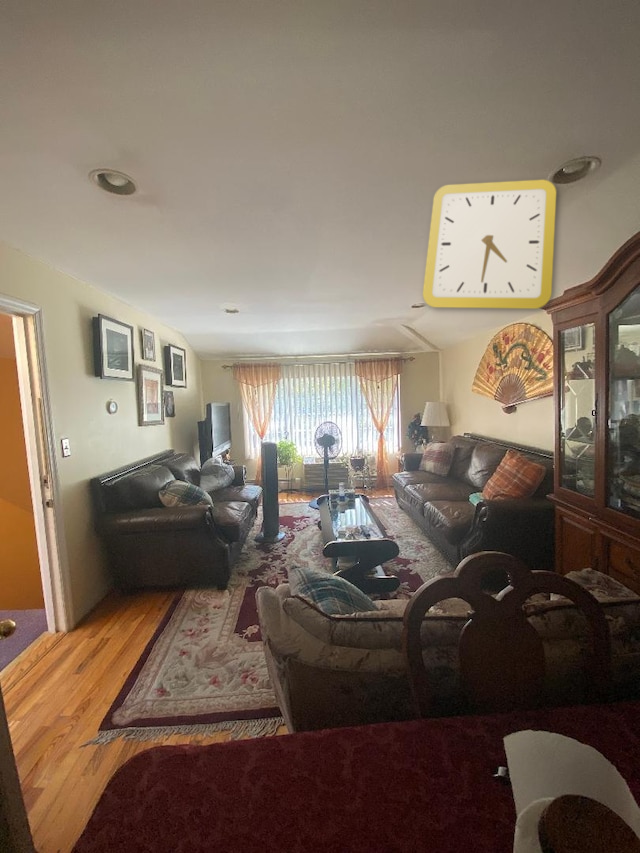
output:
4 h 31 min
